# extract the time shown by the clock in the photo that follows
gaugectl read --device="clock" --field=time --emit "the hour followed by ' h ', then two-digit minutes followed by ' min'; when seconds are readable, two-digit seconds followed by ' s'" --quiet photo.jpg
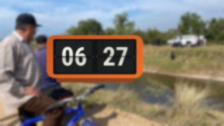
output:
6 h 27 min
